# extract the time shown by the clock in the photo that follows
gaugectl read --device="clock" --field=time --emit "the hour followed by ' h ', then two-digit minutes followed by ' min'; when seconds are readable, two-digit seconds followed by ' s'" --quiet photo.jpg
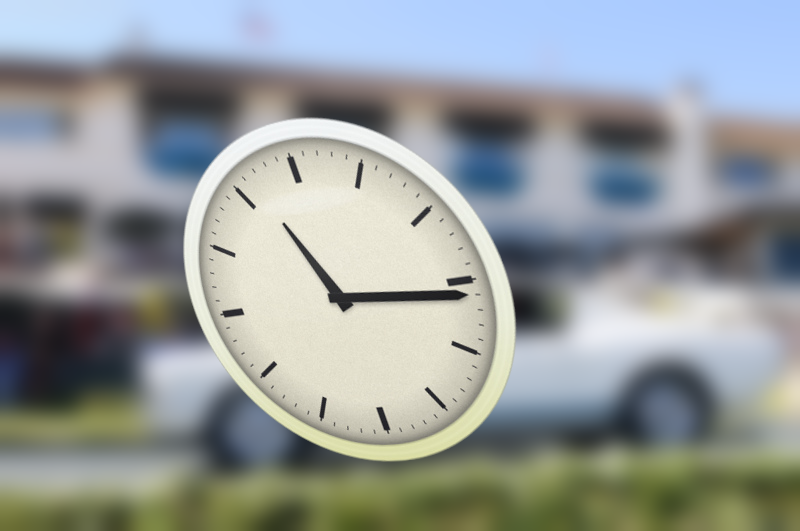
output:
11 h 16 min
